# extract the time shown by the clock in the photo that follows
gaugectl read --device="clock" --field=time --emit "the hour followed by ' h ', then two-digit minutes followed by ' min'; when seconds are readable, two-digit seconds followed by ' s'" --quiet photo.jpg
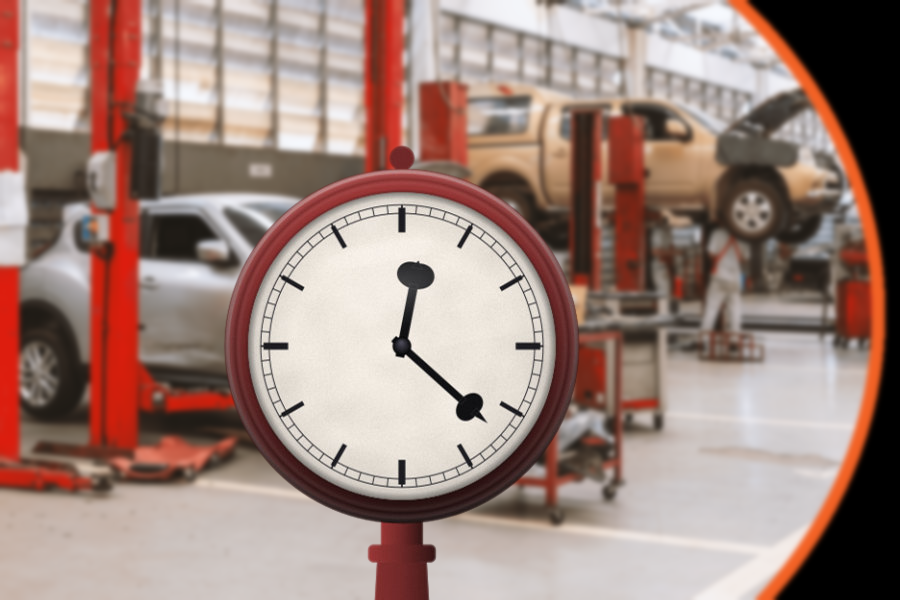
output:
12 h 22 min
